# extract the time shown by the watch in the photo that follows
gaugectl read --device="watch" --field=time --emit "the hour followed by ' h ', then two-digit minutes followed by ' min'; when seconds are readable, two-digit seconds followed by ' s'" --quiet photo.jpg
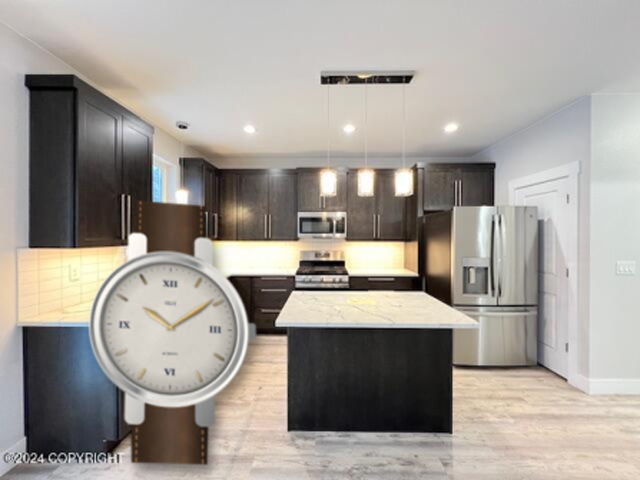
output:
10 h 09 min
